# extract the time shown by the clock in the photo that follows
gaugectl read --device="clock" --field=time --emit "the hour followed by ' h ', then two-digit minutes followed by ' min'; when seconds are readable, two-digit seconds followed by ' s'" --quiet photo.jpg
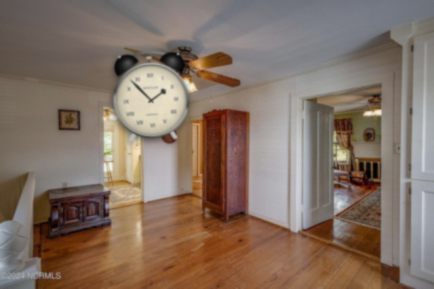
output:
1 h 53 min
